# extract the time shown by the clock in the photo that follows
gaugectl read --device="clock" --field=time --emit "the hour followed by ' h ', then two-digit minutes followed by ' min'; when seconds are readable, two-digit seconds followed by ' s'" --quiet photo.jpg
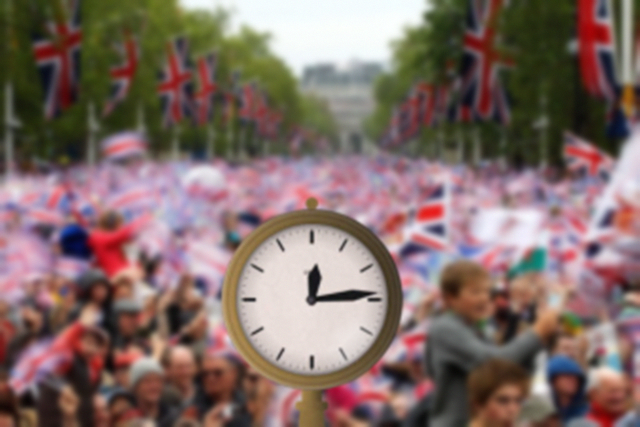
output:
12 h 14 min
